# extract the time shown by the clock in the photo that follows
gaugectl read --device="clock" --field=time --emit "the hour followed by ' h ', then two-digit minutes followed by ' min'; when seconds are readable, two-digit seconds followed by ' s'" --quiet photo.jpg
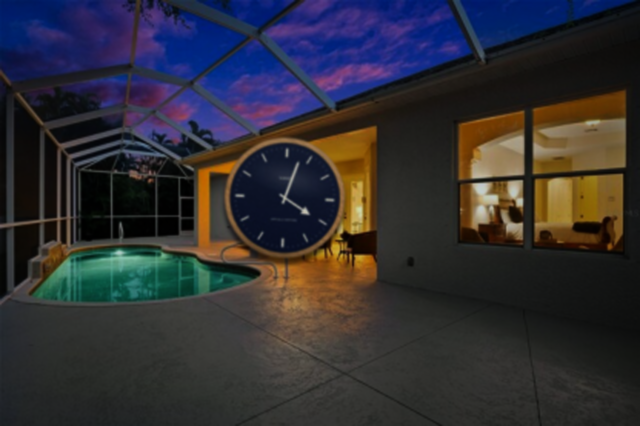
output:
4 h 03 min
